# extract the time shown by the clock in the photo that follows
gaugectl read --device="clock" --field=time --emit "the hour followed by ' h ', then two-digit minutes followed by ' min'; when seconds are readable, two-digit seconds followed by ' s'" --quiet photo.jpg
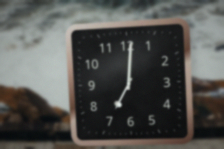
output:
7 h 01 min
